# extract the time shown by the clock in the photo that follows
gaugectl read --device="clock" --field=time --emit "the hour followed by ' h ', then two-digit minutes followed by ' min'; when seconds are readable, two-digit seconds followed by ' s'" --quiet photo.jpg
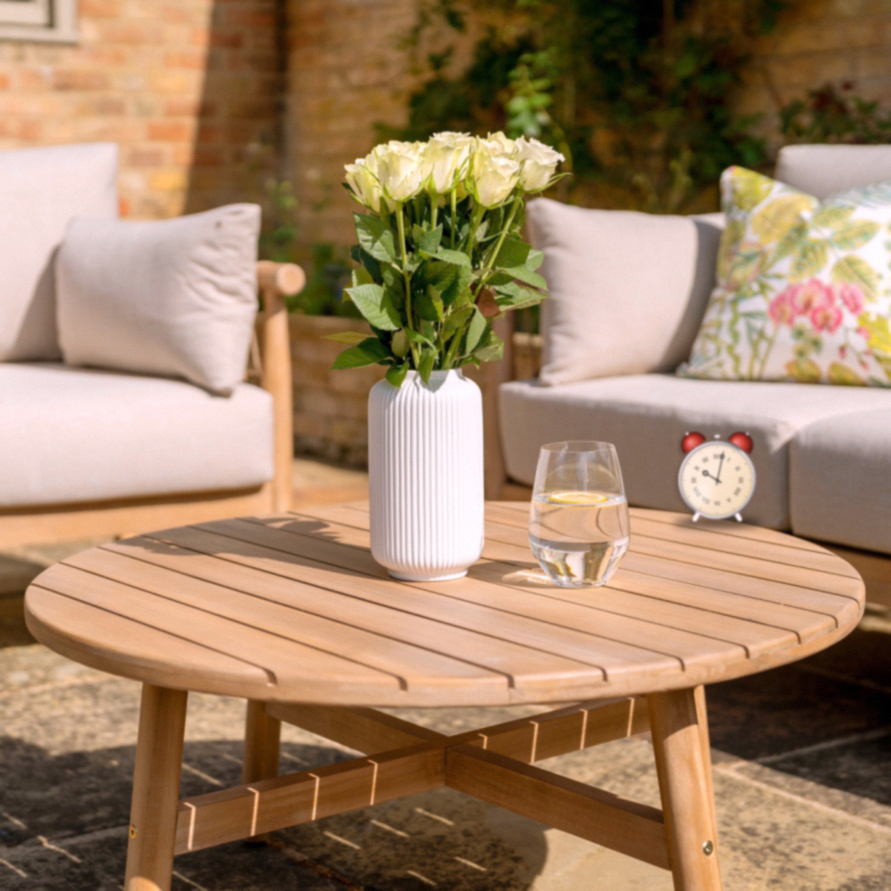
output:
10 h 02 min
